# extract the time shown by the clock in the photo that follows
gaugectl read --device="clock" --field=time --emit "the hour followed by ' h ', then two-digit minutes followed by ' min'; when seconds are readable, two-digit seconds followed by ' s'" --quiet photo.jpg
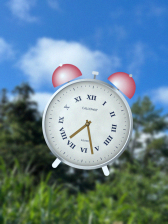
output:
7 h 27 min
